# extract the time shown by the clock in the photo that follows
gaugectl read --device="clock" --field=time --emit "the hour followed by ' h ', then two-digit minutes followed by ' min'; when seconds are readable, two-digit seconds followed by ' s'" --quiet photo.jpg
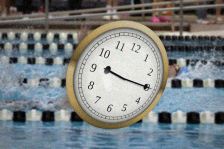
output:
9 h 15 min
